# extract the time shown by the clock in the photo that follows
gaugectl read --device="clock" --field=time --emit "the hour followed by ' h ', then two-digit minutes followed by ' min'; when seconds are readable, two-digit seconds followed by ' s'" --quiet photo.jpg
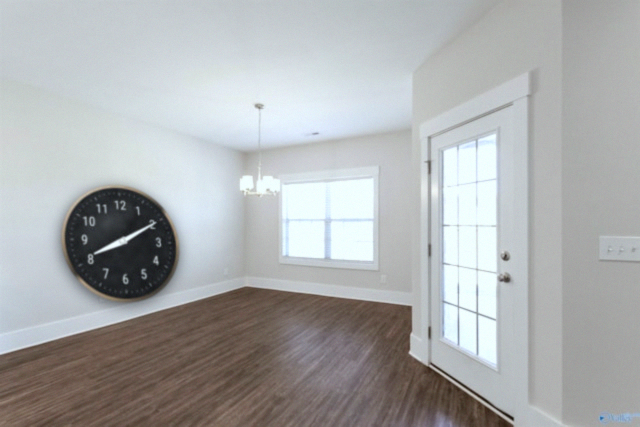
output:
8 h 10 min
